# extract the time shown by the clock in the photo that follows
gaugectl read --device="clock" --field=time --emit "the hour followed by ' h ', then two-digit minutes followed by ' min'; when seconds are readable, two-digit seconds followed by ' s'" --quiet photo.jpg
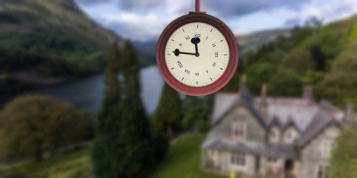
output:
11 h 46 min
